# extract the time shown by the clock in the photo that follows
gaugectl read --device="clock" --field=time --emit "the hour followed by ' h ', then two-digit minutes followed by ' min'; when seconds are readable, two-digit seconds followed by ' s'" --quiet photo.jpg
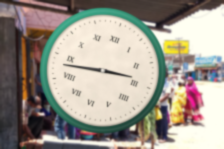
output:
2 h 43 min
